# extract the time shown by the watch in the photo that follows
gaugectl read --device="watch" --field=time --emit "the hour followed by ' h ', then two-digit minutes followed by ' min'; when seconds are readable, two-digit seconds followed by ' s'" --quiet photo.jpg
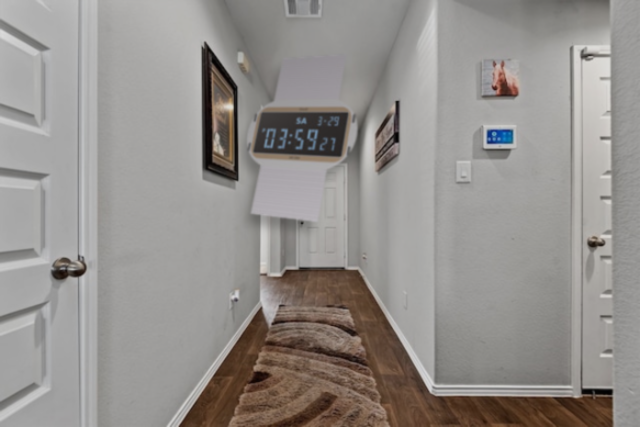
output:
3 h 59 min 27 s
